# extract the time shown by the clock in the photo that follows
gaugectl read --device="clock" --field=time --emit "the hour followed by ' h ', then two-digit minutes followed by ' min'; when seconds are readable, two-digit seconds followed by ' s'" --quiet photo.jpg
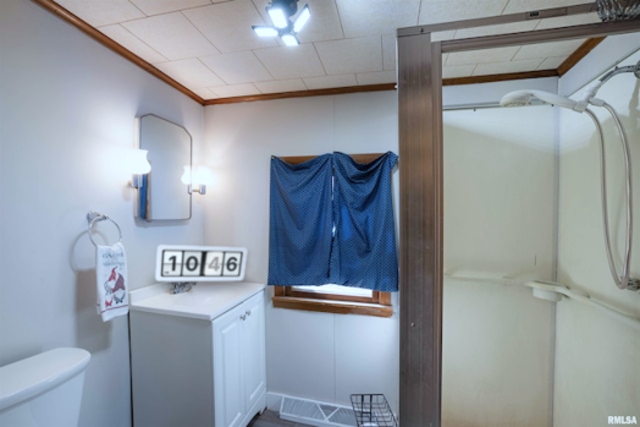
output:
10 h 46 min
